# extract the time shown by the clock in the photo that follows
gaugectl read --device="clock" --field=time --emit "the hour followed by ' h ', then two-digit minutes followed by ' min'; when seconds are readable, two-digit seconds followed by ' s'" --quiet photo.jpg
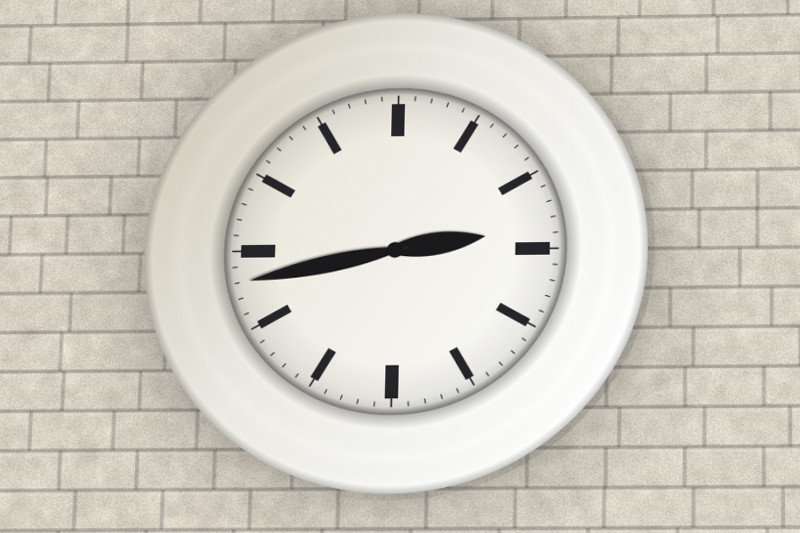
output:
2 h 43 min
